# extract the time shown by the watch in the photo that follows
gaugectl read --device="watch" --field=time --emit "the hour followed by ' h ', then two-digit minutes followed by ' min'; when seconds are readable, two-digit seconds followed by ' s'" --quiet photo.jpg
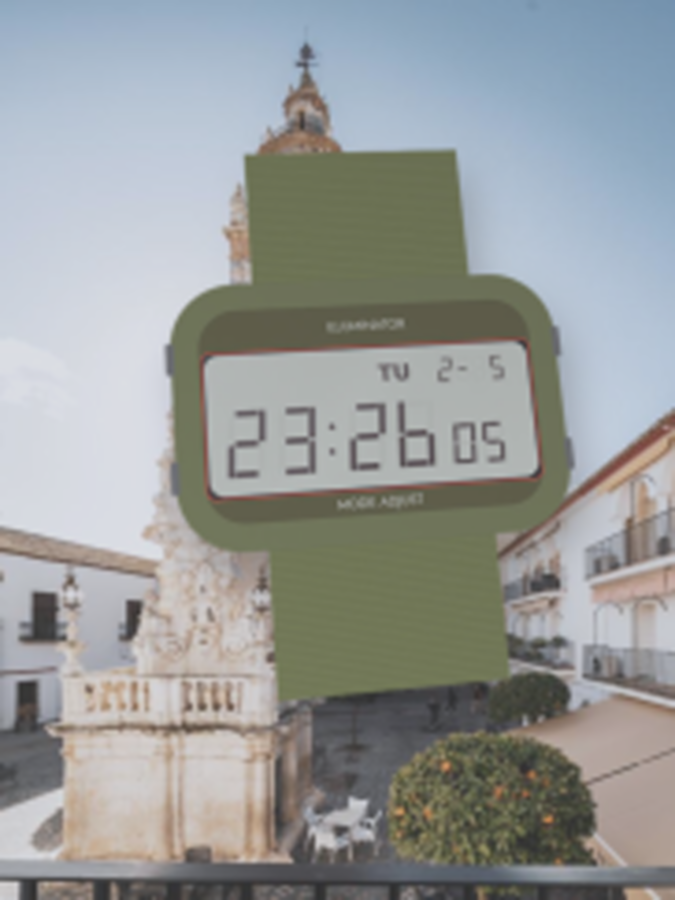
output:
23 h 26 min 05 s
